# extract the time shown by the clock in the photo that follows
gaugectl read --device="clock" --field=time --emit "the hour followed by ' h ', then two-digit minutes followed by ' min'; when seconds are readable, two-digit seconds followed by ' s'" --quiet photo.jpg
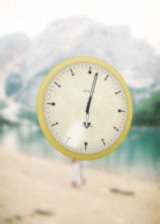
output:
6 h 02 min
